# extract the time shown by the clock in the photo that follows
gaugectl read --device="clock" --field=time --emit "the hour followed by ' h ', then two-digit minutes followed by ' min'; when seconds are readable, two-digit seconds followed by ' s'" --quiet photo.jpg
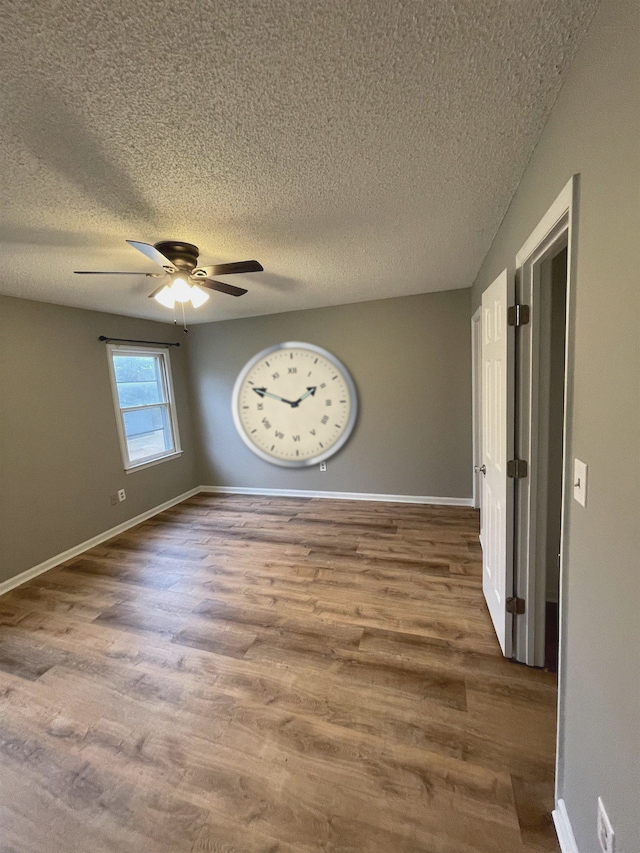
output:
1 h 49 min
